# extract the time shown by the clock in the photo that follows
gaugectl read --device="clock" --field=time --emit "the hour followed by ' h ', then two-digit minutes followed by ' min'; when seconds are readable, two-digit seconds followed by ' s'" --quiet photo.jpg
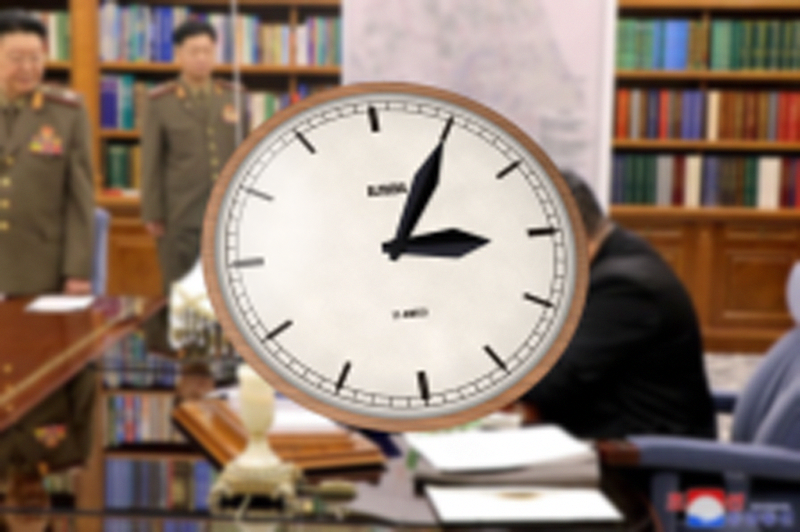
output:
3 h 05 min
